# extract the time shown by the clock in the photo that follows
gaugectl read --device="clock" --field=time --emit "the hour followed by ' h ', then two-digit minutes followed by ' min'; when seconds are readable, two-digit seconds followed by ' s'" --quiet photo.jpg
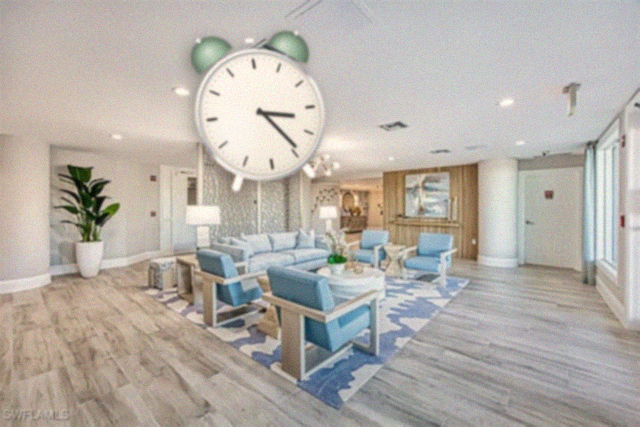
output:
3 h 24 min
